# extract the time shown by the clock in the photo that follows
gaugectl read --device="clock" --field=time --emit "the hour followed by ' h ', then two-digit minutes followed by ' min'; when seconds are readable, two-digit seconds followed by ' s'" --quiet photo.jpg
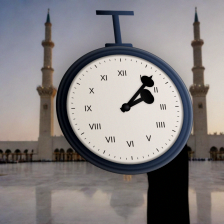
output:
2 h 07 min
